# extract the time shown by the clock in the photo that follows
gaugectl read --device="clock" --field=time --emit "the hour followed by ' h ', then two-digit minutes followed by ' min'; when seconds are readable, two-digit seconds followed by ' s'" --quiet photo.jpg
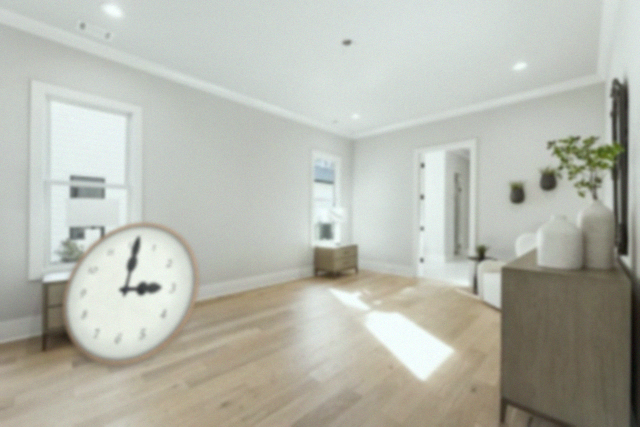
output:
3 h 01 min
